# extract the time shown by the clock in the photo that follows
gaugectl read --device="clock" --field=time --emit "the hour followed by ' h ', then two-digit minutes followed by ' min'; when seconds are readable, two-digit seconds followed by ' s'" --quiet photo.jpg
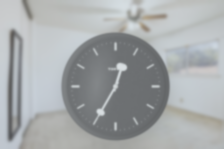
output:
12 h 35 min
